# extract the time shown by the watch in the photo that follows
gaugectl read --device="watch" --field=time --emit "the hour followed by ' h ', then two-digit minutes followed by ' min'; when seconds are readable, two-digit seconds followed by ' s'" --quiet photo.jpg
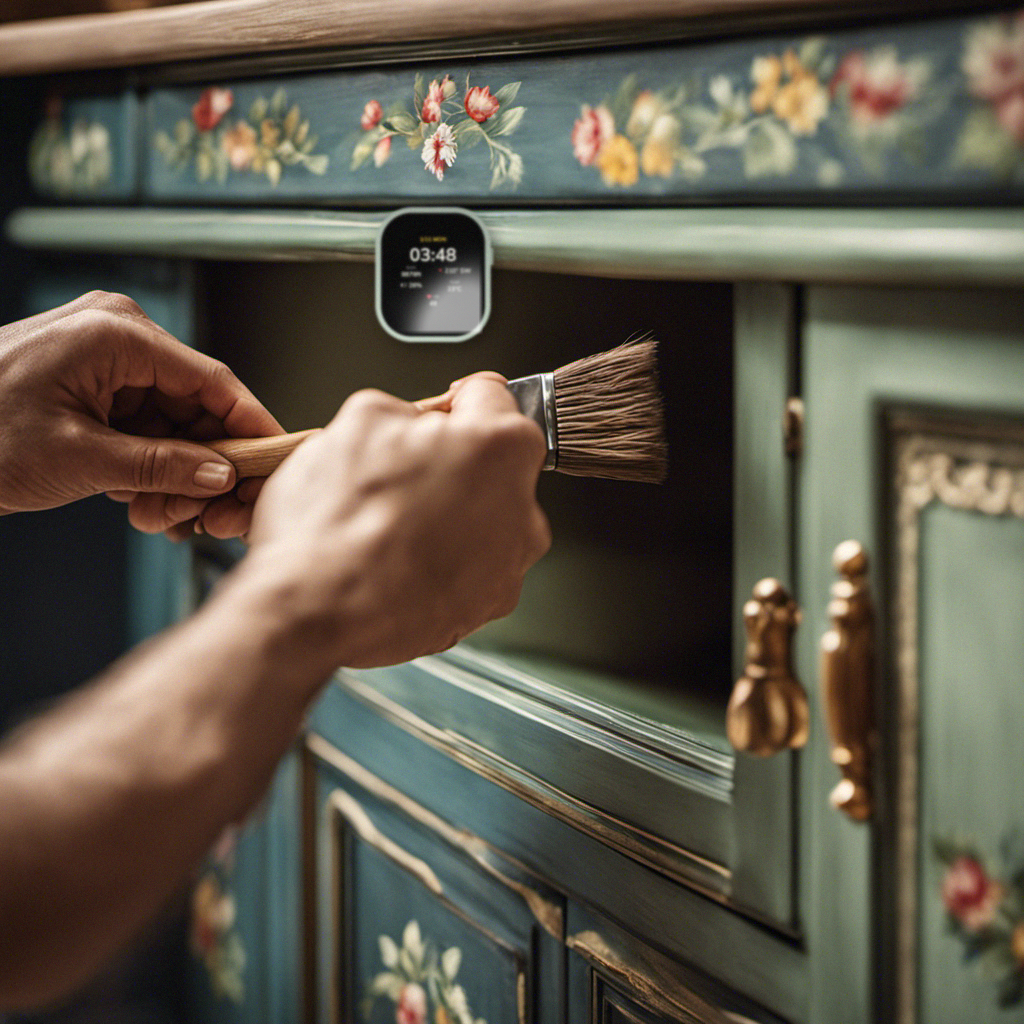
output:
3 h 48 min
